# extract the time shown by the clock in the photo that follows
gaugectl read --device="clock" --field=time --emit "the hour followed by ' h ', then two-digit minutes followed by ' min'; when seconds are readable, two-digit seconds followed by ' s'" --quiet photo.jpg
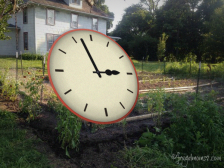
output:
2 h 57 min
